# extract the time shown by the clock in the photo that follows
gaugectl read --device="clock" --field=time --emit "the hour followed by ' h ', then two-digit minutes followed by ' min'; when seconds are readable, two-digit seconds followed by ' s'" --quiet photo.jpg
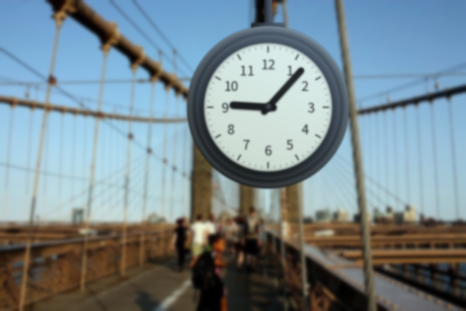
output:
9 h 07 min
